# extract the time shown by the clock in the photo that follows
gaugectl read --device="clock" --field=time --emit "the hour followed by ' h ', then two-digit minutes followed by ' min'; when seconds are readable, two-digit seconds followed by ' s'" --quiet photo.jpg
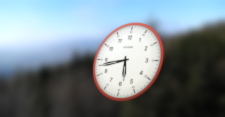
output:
5 h 43 min
